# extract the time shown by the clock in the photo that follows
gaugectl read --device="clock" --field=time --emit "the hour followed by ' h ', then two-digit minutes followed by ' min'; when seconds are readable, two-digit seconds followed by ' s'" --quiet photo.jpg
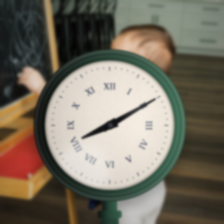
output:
8 h 10 min
